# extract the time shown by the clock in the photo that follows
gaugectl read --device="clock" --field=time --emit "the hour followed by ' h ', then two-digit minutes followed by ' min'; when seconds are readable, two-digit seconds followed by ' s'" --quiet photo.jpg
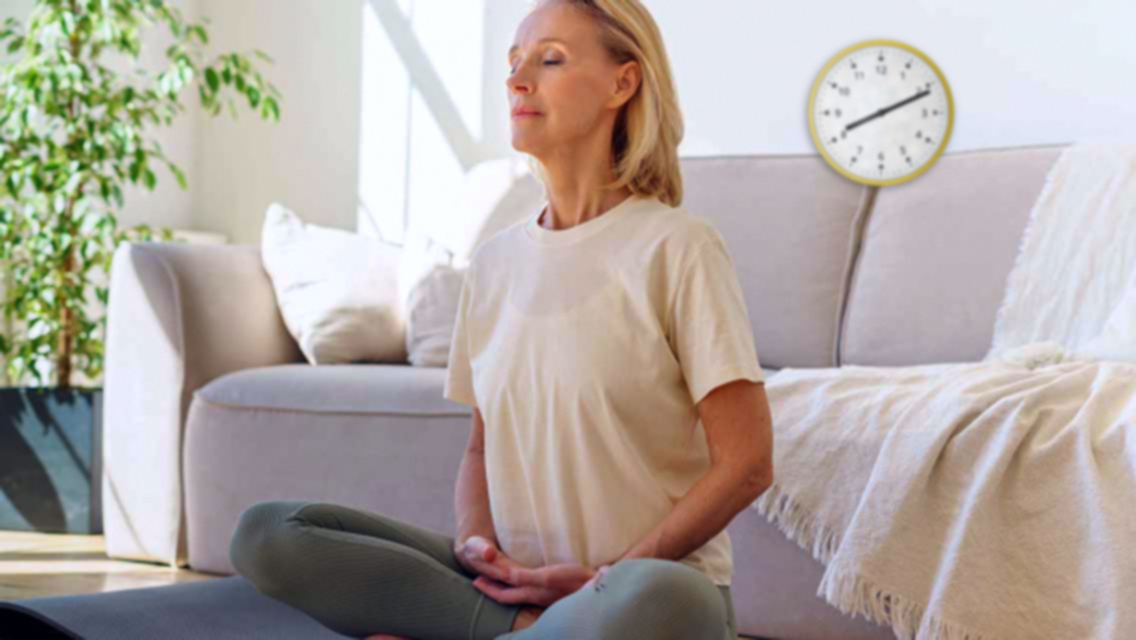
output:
8 h 11 min
